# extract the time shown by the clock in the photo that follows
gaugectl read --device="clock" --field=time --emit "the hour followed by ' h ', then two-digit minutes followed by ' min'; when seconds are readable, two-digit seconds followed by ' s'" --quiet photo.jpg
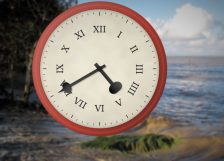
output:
4 h 40 min
